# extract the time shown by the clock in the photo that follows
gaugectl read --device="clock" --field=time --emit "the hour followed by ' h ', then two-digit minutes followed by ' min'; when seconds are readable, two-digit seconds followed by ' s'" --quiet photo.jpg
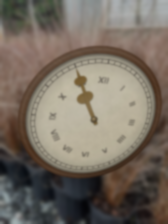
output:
10 h 55 min
